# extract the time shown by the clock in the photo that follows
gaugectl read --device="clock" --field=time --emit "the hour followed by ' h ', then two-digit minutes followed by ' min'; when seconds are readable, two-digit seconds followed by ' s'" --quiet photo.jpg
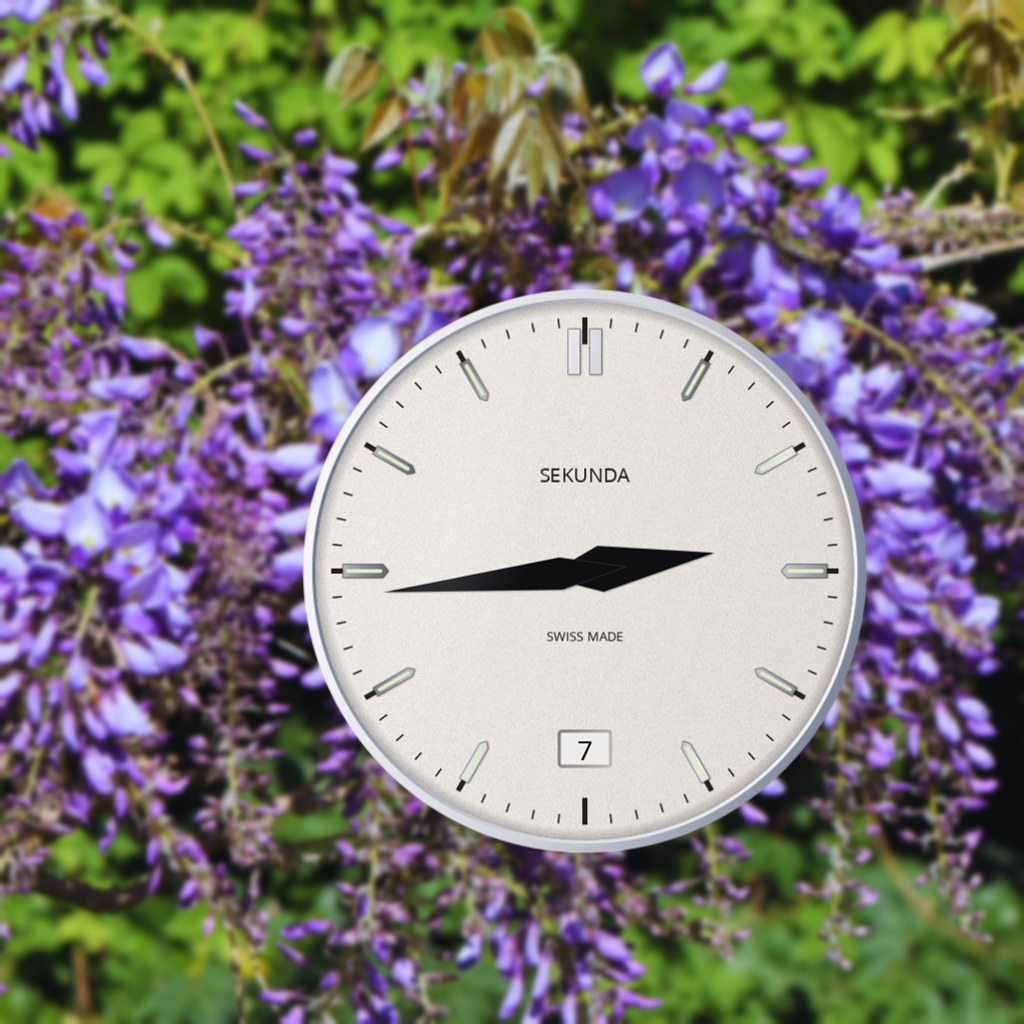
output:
2 h 44 min
